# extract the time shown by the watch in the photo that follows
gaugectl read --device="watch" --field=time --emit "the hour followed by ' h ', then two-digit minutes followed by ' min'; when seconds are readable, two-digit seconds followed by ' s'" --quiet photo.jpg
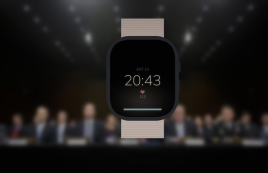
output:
20 h 43 min
